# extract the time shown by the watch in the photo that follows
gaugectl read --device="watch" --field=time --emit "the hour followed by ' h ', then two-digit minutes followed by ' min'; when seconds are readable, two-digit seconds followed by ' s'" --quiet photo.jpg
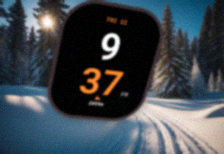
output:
9 h 37 min
